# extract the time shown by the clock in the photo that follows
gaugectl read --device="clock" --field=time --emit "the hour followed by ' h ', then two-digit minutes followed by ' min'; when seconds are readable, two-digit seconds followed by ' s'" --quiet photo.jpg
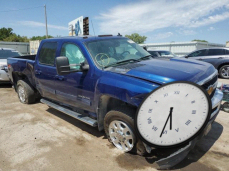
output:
5 h 31 min
